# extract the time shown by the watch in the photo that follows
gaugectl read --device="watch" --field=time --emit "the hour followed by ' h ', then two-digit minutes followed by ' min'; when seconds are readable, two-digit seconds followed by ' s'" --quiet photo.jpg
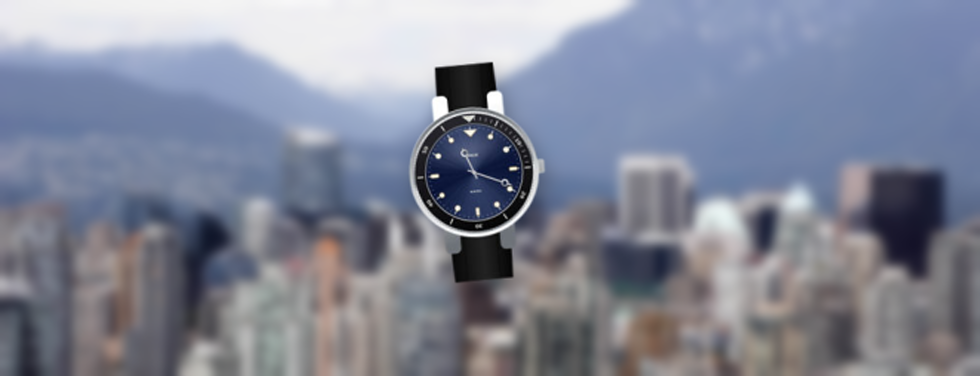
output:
11 h 19 min
